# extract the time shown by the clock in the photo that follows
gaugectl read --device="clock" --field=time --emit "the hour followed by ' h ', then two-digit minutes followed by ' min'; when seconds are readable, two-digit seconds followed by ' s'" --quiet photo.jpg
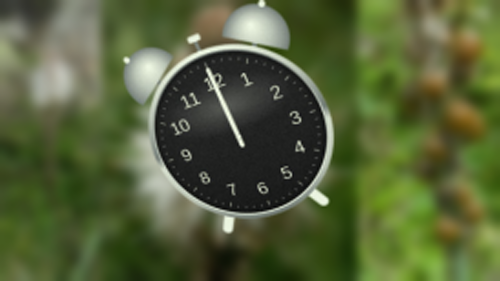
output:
12 h 00 min
